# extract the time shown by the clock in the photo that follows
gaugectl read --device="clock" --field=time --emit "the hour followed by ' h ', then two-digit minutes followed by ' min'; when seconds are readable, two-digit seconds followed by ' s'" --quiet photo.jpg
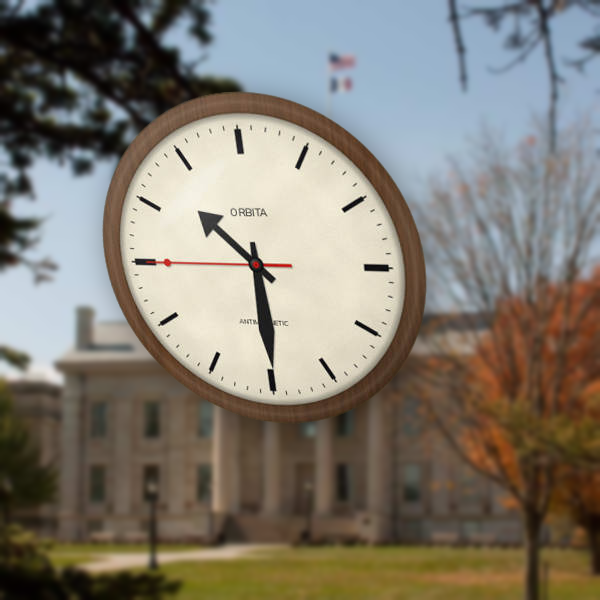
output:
10 h 29 min 45 s
